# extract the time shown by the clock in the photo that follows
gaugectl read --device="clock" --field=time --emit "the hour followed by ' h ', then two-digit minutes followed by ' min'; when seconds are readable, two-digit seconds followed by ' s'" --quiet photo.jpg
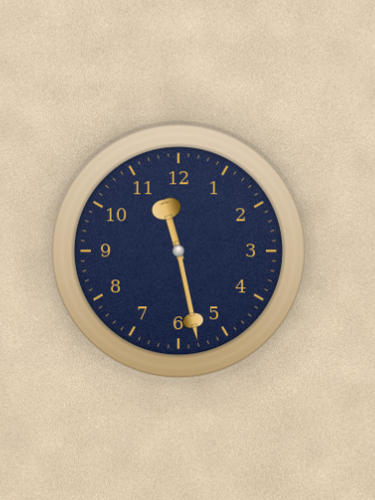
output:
11 h 28 min
